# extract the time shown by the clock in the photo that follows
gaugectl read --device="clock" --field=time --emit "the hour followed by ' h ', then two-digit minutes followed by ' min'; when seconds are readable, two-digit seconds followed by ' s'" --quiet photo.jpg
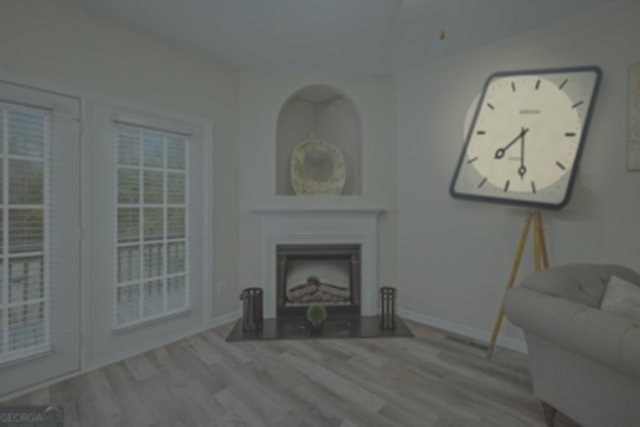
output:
7 h 27 min
